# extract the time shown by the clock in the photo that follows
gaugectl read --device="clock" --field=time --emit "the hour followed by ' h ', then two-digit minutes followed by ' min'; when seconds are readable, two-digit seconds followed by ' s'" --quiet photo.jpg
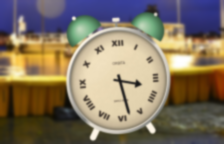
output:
3 h 28 min
